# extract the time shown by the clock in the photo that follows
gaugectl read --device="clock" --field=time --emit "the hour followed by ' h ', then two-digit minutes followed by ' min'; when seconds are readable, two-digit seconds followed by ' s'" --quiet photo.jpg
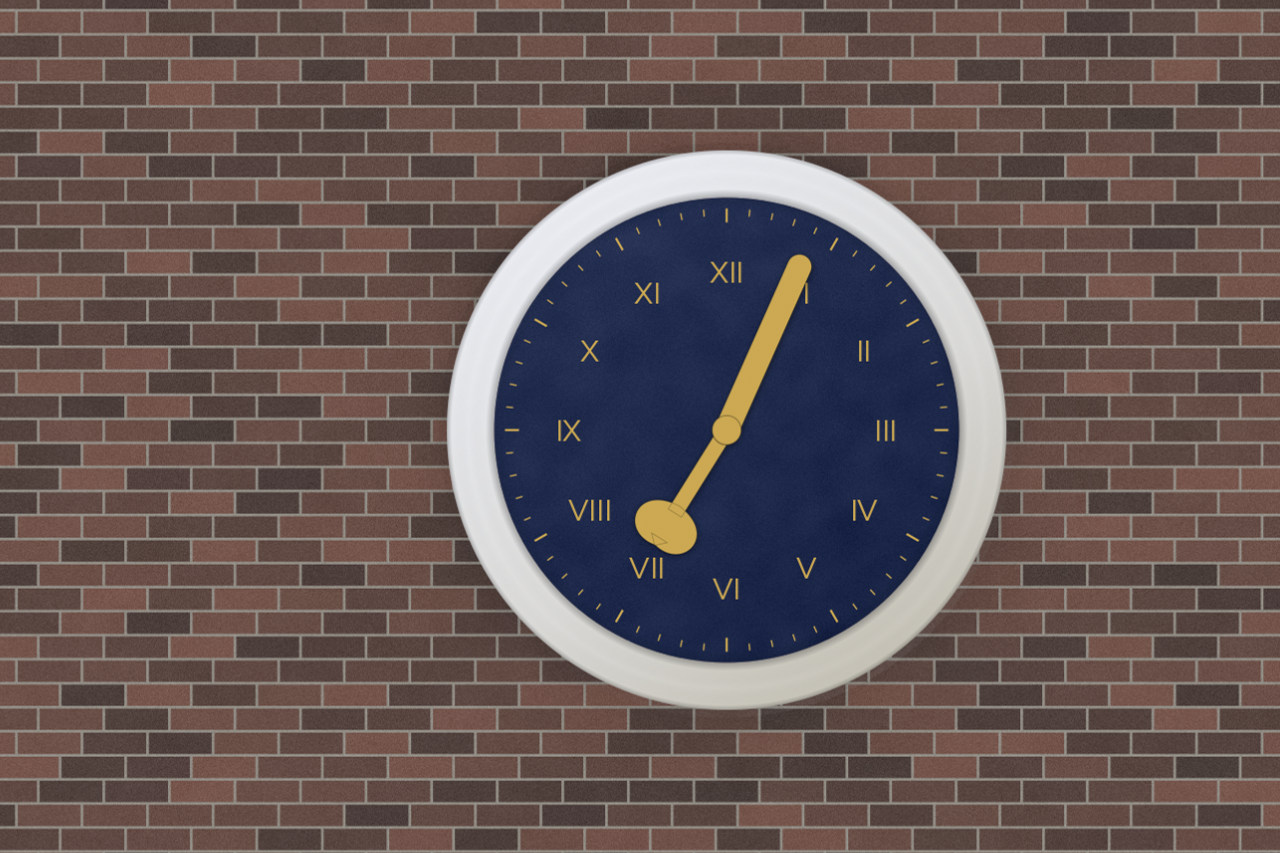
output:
7 h 04 min
